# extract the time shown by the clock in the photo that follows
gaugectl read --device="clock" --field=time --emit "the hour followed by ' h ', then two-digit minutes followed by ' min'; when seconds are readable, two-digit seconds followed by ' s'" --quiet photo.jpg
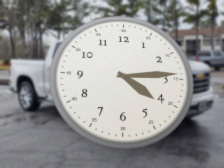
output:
4 h 14 min
